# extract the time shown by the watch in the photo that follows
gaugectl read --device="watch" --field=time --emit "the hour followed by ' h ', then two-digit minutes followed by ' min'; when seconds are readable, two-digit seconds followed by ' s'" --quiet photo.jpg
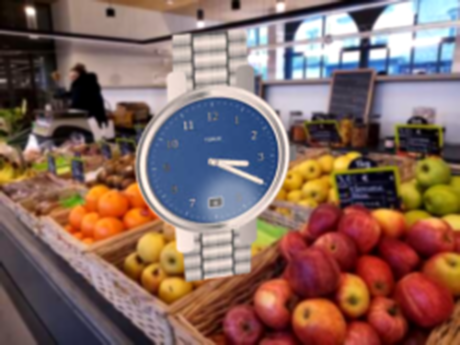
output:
3 h 20 min
